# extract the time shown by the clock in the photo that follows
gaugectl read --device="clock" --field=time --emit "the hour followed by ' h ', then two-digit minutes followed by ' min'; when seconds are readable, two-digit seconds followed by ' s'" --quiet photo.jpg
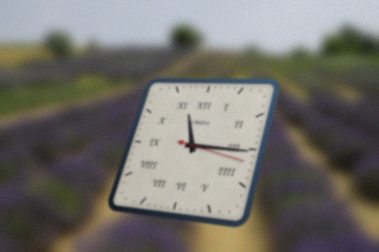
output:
11 h 15 min 17 s
